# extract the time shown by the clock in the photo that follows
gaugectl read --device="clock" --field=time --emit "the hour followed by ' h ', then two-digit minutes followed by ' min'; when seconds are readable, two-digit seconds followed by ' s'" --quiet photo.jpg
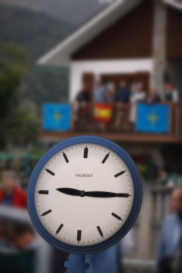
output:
9 h 15 min
